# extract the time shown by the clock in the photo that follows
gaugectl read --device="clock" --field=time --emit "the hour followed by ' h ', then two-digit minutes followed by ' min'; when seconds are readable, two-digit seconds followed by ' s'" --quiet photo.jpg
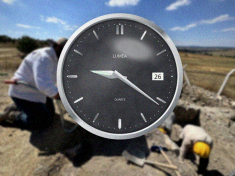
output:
9 h 21 min
